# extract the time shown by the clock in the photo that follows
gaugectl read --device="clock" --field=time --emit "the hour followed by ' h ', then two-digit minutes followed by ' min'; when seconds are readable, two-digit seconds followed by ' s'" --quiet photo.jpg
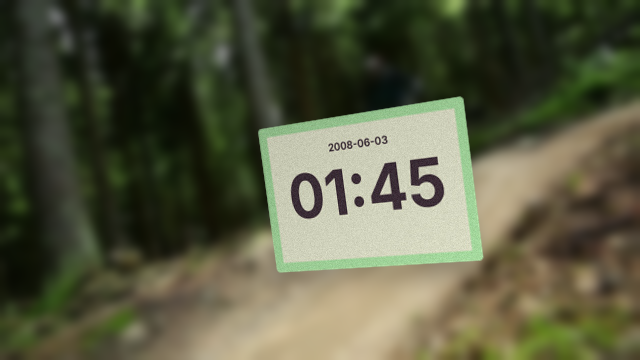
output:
1 h 45 min
